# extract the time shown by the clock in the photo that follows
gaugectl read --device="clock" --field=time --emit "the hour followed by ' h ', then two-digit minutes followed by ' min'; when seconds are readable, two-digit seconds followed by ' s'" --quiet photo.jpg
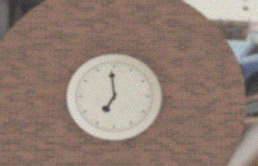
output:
6 h 59 min
